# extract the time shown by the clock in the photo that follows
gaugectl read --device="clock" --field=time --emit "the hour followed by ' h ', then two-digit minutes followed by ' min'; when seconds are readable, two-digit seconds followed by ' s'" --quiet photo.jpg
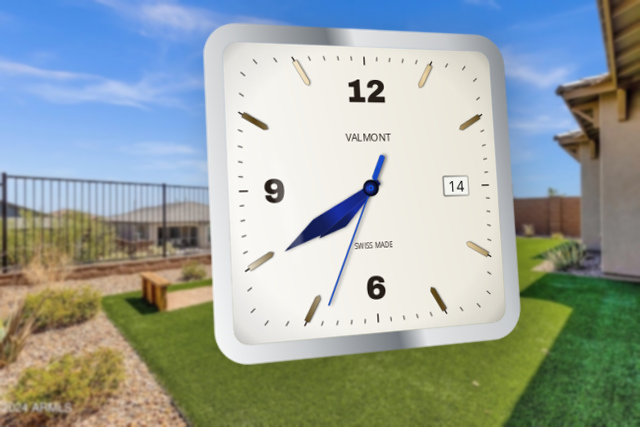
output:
7 h 39 min 34 s
